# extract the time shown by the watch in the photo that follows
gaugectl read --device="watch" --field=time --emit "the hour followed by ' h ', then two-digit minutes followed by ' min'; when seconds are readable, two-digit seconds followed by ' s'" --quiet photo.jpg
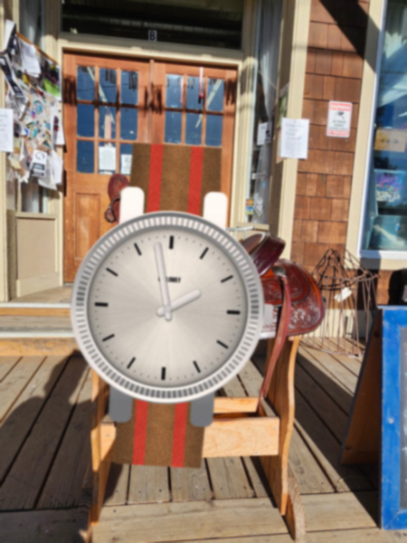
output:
1 h 58 min
